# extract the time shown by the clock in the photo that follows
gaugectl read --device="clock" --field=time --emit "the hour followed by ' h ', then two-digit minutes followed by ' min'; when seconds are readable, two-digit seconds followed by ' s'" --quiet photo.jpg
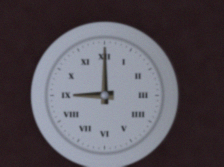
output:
9 h 00 min
